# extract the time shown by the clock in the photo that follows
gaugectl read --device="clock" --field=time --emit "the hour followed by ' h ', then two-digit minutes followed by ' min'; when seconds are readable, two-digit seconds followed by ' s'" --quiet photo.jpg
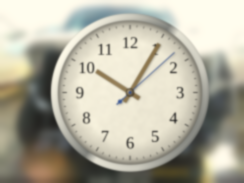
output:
10 h 05 min 08 s
